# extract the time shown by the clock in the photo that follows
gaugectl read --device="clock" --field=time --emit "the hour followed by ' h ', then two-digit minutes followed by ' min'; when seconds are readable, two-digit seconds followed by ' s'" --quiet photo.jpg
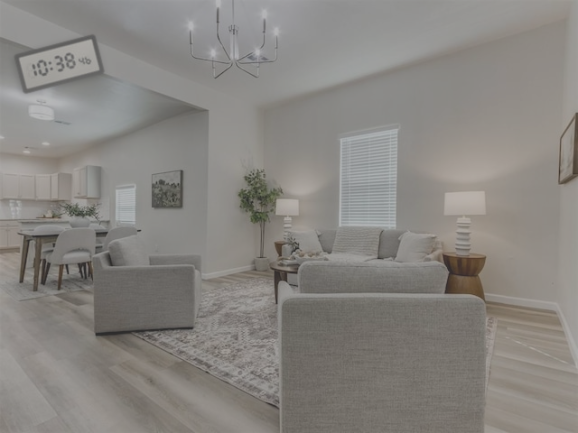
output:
10 h 38 min 46 s
